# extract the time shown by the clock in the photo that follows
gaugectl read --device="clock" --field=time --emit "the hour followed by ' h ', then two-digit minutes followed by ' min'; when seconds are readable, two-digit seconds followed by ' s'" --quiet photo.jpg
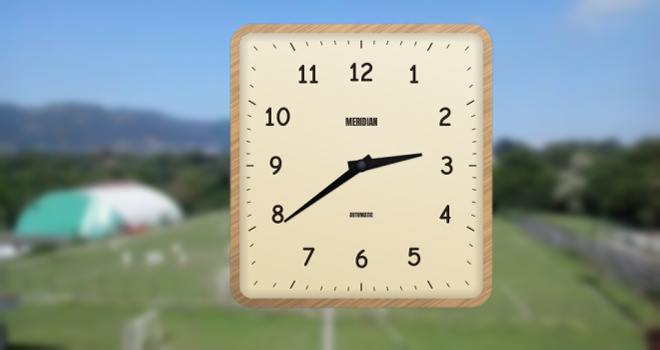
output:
2 h 39 min
